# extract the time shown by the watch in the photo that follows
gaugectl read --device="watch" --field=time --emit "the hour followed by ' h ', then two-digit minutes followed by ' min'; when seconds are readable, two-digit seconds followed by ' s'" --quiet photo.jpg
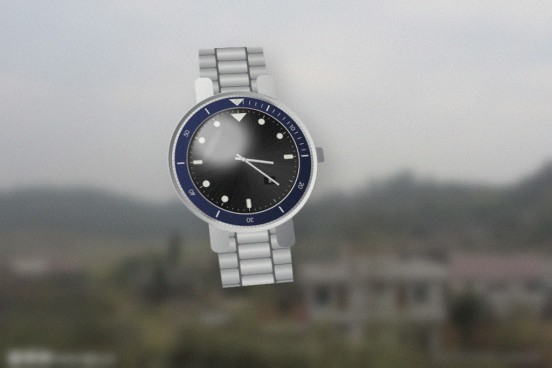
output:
3 h 22 min
